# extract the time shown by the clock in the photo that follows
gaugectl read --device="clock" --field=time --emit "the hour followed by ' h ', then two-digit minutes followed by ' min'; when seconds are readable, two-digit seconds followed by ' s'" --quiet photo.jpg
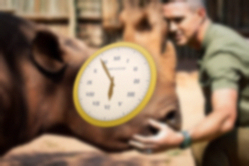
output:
5 h 54 min
